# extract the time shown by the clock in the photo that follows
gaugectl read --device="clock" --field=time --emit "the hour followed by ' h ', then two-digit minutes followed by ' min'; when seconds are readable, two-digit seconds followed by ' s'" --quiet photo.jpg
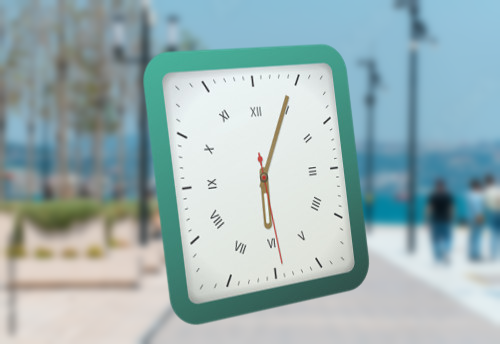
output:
6 h 04 min 29 s
